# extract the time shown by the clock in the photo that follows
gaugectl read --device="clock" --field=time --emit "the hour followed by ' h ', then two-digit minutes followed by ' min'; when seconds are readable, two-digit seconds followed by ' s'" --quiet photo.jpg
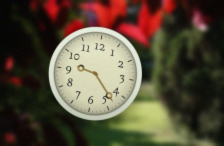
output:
9 h 23 min
